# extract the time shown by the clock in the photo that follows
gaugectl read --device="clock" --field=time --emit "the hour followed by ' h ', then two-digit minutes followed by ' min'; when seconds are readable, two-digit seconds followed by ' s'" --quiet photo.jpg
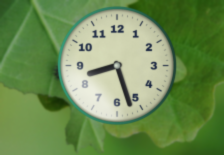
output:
8 h 27 min
